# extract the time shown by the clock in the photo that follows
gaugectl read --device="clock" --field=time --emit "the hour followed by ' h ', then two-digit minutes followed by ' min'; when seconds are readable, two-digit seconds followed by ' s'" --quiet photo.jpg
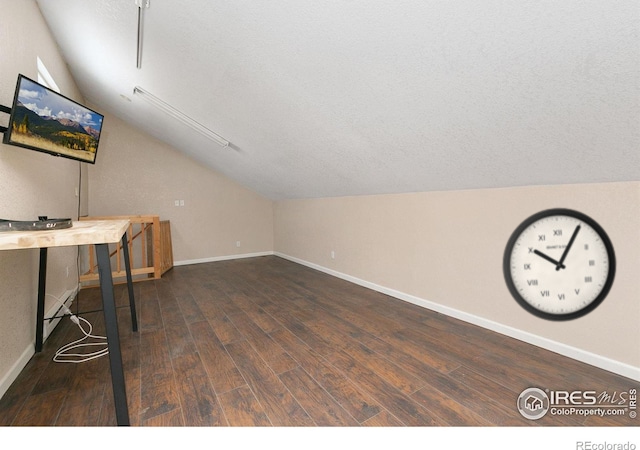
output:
10 h 05 min
